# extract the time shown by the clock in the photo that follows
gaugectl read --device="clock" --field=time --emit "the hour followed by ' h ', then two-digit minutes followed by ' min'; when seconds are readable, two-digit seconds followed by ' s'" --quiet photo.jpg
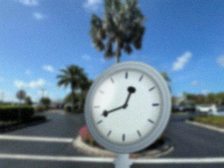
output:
12 h 42 min
